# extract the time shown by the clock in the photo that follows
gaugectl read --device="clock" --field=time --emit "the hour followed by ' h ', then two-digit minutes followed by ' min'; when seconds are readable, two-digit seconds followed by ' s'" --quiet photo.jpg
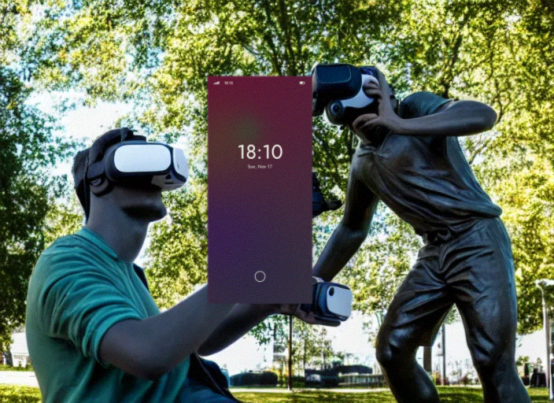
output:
18 h 10 min
